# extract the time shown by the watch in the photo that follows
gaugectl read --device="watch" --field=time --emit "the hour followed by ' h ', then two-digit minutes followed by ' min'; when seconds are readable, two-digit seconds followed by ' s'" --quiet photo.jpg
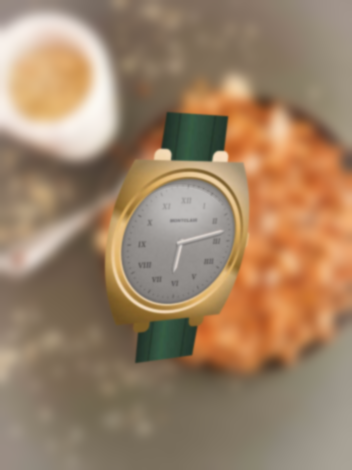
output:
6 h 13 min
